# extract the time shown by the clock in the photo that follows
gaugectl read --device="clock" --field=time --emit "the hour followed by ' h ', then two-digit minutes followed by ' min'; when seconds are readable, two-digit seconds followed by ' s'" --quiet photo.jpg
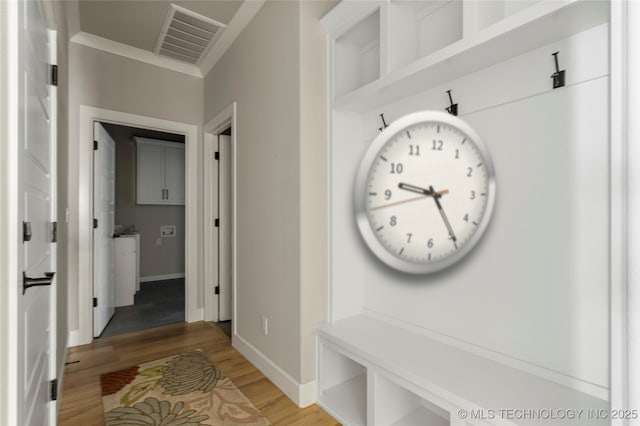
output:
9 h 24 min 43 s
